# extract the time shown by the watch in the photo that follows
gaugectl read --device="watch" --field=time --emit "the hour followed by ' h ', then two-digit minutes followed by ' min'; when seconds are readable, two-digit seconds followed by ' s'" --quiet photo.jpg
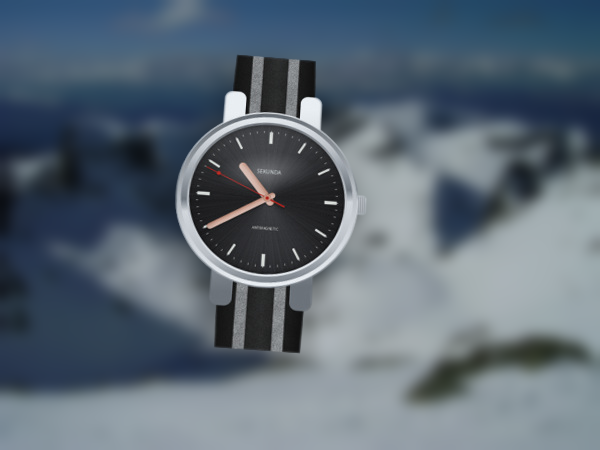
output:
10 h 39 min 49 s
